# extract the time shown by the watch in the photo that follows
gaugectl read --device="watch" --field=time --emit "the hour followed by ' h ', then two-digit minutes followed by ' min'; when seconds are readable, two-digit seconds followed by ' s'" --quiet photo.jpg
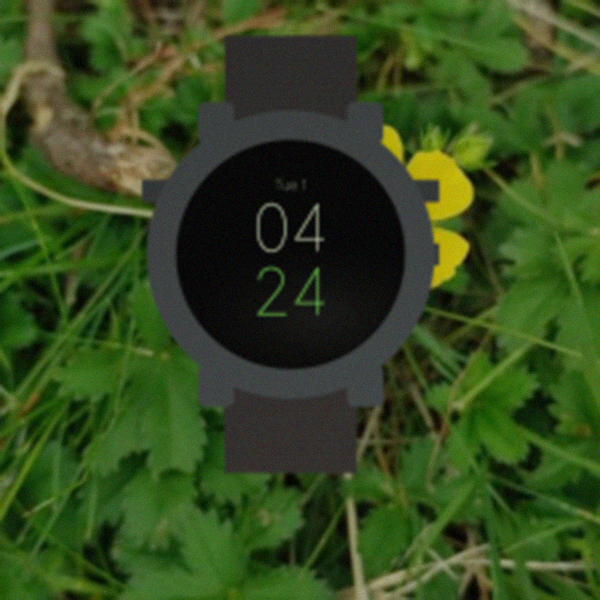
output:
4 h 24 min
